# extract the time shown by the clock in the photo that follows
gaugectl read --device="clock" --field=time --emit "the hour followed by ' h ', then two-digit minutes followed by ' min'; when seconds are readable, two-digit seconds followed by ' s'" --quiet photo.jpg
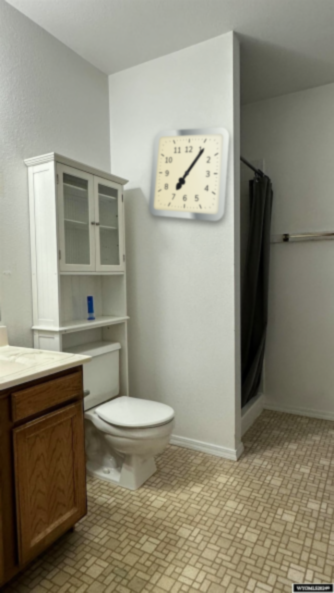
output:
7 h 06 min
